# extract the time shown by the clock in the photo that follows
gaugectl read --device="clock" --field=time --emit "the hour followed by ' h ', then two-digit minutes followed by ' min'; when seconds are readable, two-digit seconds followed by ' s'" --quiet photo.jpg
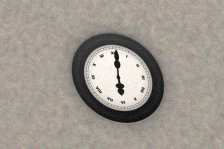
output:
6 h 01 min
